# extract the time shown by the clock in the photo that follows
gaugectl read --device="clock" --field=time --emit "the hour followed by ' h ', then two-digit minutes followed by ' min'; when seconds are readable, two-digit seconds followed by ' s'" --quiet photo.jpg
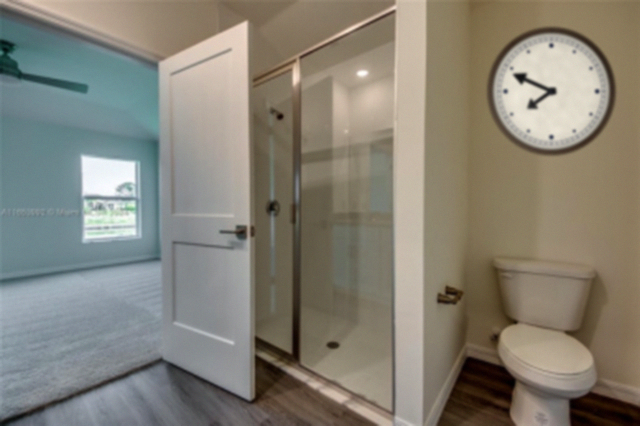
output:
7 h 49 min
